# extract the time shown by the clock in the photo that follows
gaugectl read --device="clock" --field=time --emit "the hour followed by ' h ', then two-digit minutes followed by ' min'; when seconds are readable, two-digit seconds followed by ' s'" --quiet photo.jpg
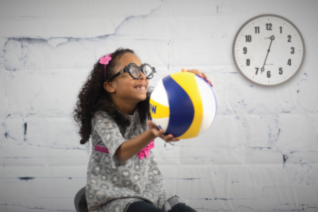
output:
12 h 33 min
